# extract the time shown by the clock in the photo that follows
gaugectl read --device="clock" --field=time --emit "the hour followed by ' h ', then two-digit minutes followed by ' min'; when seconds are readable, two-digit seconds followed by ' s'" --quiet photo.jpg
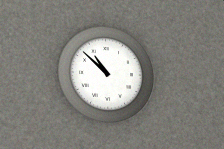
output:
10 h 52 min
